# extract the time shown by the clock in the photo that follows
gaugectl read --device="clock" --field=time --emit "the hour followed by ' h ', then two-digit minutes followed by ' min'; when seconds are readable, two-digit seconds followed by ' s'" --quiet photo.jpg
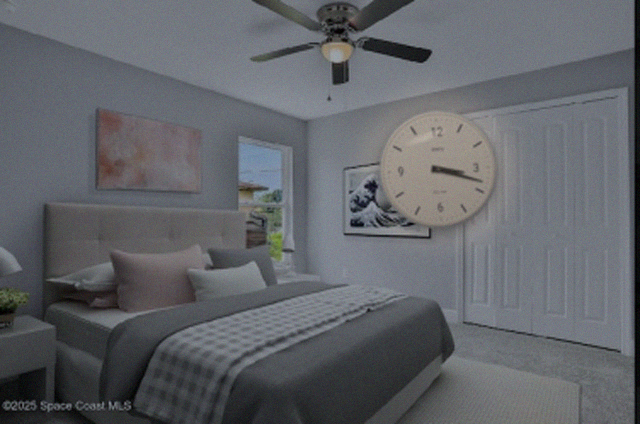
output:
3 h 18 min
